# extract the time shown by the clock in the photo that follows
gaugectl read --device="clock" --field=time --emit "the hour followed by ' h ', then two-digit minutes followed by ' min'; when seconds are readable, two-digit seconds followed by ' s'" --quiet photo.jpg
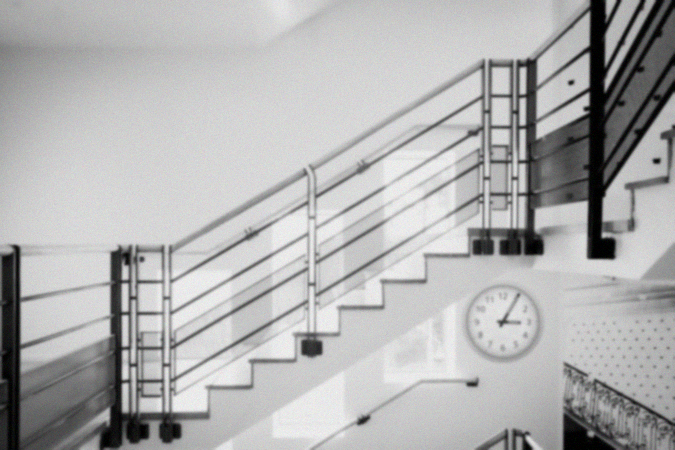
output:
3 h 05 min
